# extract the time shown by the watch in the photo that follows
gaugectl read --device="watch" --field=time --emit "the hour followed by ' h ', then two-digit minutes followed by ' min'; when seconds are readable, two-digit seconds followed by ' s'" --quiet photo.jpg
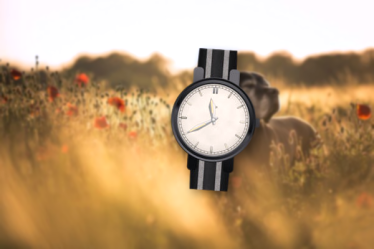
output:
11 h 40 min
